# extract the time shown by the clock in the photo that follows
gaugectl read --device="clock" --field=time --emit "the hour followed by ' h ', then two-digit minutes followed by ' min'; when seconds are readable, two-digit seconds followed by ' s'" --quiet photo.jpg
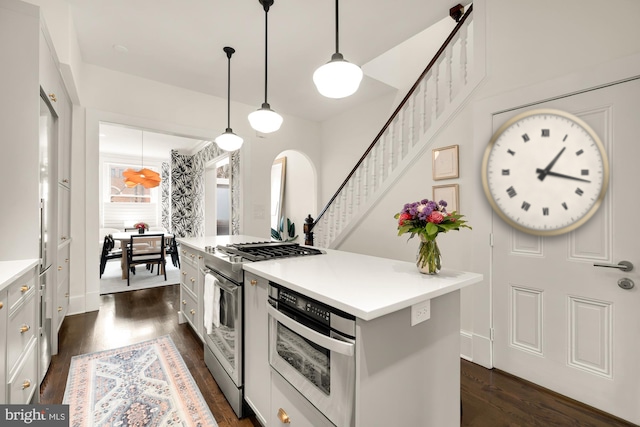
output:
1 h 17 min
